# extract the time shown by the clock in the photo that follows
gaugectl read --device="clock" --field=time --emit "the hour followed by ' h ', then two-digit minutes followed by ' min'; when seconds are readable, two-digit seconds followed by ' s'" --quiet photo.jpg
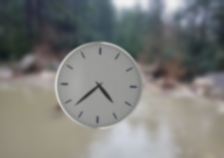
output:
4 h 38 min
